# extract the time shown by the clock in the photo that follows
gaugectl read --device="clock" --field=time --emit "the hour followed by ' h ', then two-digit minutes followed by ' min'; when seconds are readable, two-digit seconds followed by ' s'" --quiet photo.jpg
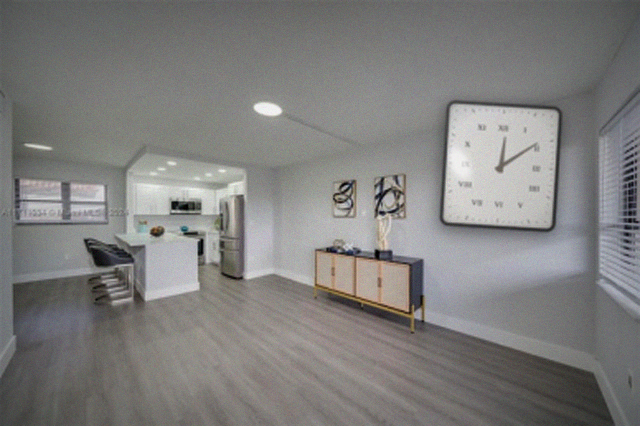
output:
12 h 09 min
